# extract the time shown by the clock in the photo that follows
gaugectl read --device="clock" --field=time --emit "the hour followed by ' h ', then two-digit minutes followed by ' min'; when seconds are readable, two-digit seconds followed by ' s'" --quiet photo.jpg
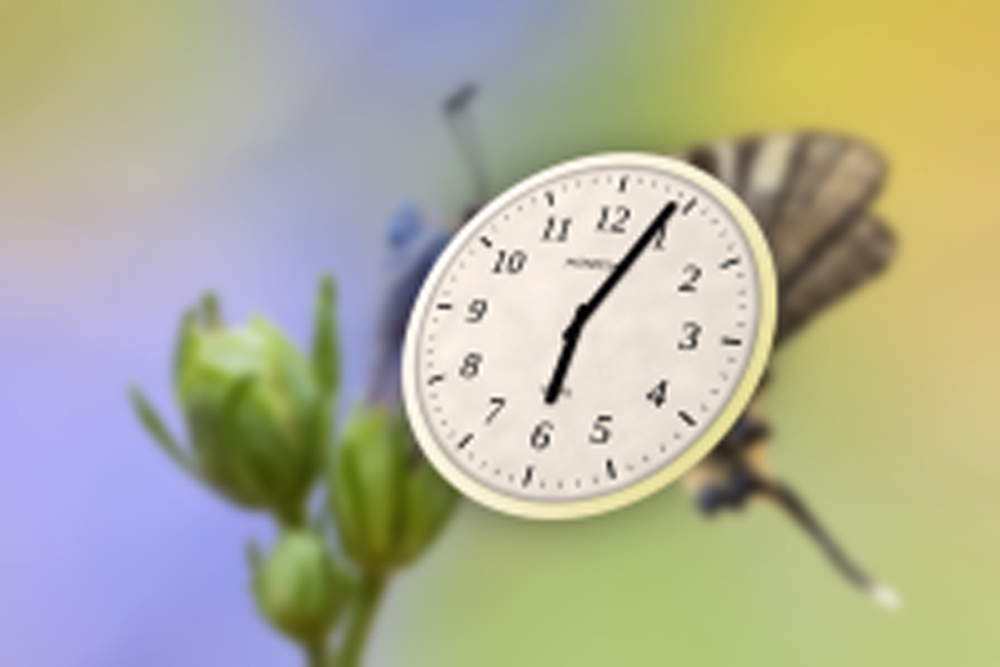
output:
6 h 04 min
